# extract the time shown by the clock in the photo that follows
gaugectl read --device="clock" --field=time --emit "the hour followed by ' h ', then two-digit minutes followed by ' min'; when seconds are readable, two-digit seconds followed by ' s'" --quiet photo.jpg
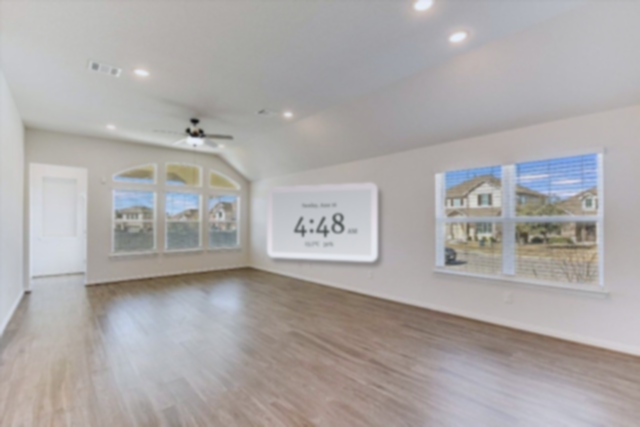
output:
4 h 48 min
